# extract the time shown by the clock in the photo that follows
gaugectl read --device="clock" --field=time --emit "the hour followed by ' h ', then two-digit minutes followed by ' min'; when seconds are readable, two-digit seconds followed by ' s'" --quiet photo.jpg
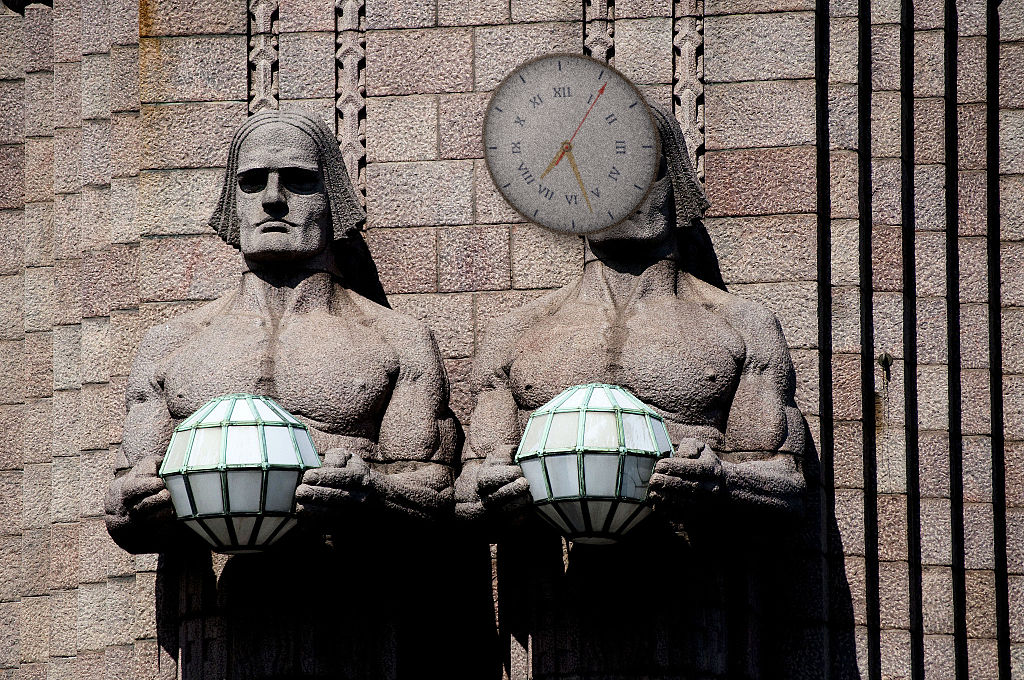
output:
7 h 27 min 06 s
